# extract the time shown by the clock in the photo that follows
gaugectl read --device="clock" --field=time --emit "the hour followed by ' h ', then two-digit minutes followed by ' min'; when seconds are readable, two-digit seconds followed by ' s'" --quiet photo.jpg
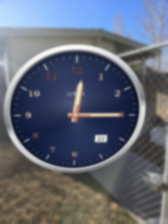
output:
12 h 15 min
